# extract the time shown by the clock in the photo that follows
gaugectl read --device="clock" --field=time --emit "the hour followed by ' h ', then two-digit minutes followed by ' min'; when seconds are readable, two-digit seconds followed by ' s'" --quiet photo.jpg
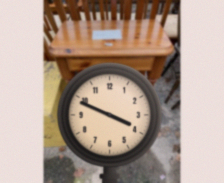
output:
3 h 49 min
